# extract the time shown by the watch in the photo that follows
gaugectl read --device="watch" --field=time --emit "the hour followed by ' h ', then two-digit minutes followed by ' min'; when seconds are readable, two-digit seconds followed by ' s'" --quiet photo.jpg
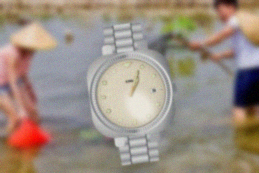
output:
1 h 04 min
